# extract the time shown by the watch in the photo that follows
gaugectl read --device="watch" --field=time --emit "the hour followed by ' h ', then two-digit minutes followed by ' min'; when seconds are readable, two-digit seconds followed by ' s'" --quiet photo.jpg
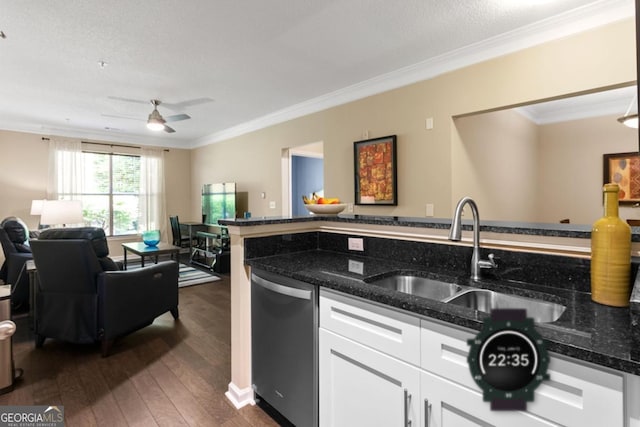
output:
22 h 35 min
